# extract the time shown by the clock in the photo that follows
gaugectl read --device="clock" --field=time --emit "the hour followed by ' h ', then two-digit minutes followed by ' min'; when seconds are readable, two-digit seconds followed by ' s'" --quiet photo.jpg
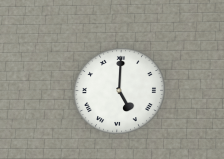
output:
5 h 00 min
